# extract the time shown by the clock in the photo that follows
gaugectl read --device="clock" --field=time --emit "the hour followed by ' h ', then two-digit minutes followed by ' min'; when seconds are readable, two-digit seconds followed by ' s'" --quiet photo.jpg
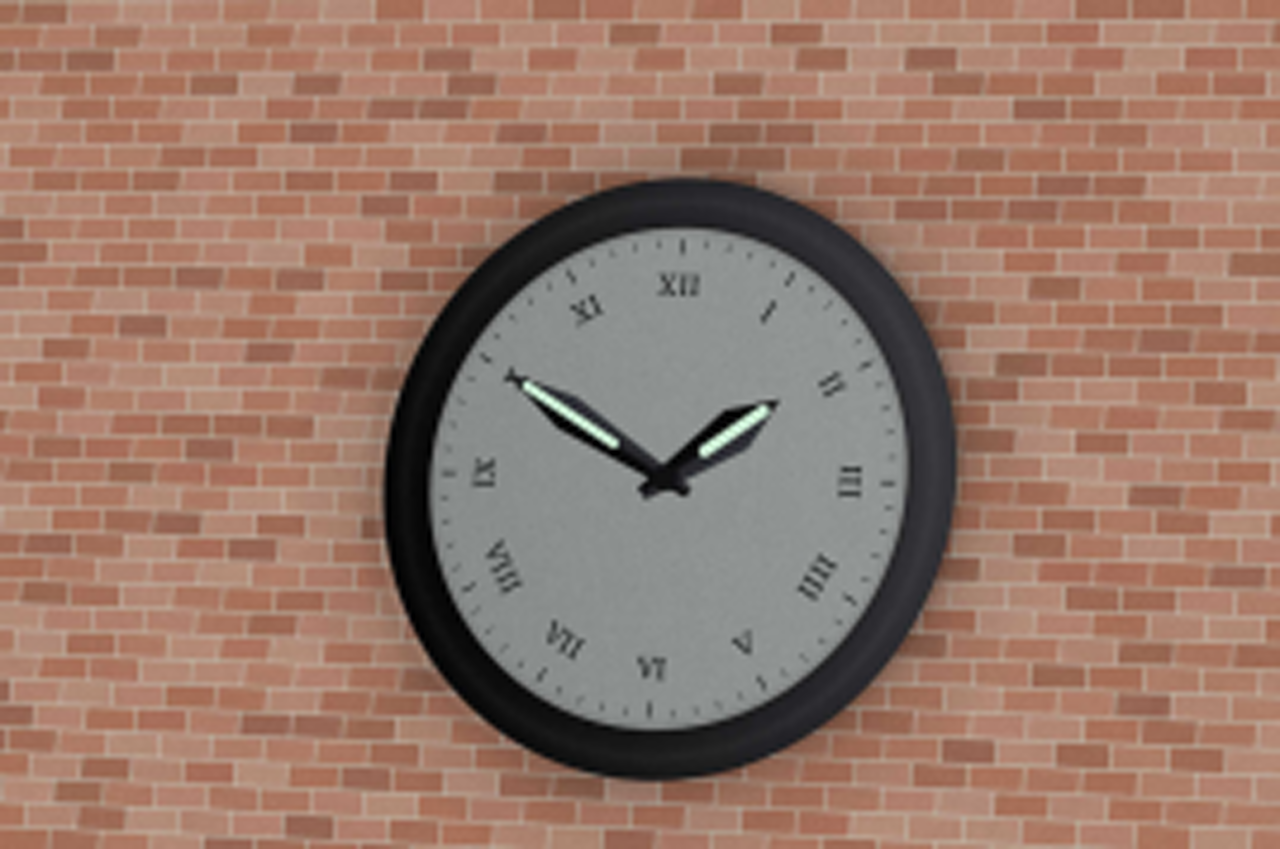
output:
1 h 50 min
